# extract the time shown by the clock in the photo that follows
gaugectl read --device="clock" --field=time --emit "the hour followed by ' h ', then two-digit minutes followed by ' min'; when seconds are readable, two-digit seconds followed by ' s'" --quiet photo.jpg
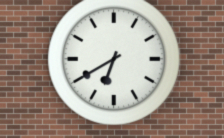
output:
6 h 40 min
